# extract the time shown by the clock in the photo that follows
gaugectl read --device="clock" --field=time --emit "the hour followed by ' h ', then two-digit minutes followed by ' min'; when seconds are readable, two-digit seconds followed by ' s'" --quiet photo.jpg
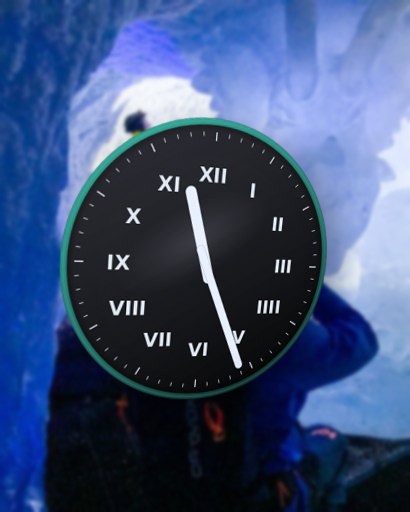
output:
11 h 26 min
